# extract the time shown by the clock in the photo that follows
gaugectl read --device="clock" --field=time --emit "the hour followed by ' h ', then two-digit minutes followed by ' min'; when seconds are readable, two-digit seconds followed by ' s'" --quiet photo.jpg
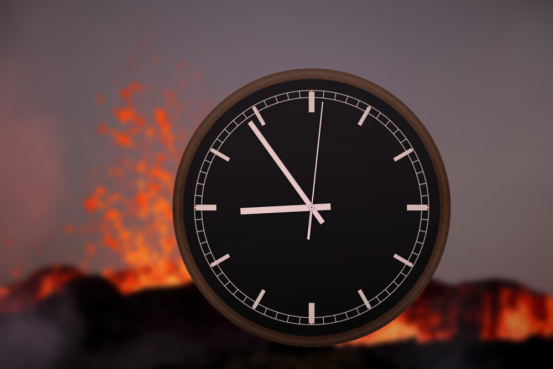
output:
8 h 54 min 01 s
